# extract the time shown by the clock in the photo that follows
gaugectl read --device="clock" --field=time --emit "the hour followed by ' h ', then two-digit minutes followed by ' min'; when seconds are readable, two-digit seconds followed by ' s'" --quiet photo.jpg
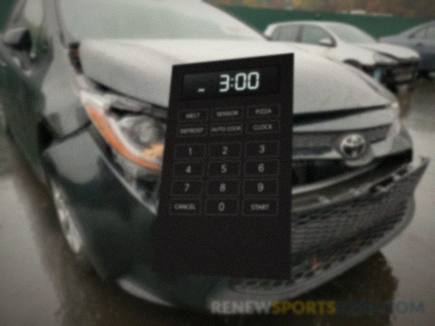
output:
3 h 00 min
